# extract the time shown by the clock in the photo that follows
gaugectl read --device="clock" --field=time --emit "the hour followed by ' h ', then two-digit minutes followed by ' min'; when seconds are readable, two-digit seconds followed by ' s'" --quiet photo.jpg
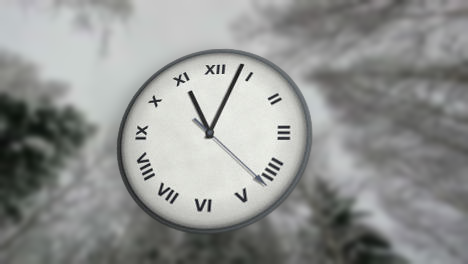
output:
11 h 03 min 22 s
